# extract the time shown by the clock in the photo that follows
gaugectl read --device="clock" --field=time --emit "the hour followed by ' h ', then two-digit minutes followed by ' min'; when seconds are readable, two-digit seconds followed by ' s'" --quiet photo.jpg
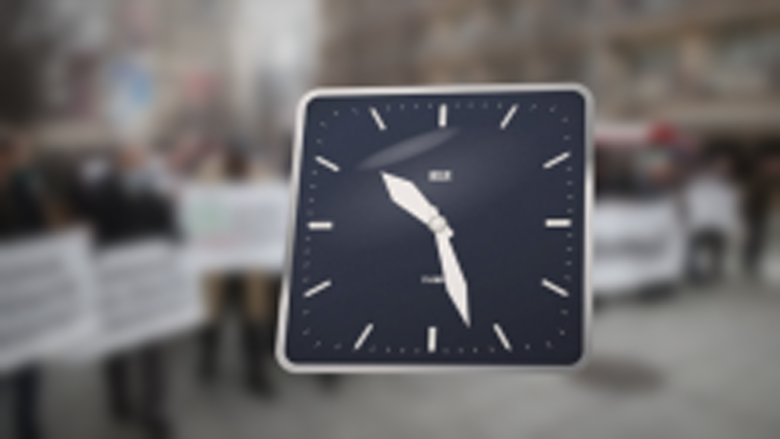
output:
10 h 27 min
